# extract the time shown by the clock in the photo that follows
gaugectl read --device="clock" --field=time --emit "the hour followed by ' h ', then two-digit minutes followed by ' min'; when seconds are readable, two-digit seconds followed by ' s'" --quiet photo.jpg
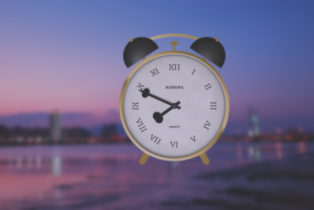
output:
7 h 49 min
